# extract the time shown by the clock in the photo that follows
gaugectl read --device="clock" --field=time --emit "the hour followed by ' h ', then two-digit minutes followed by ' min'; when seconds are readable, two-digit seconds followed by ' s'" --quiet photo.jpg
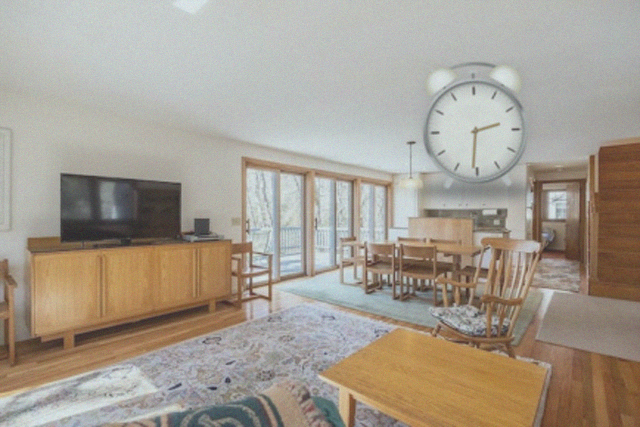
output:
2 h 31 min
